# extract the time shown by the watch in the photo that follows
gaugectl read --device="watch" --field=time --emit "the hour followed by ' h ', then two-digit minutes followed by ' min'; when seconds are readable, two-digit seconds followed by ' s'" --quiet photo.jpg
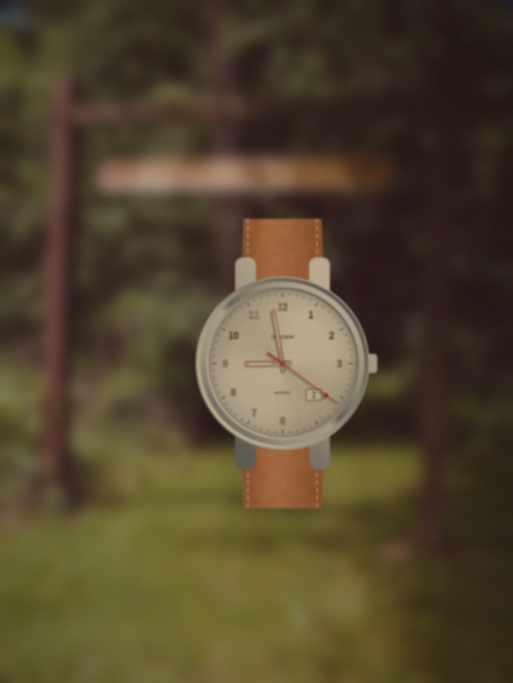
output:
8 h 58 min 21 s
